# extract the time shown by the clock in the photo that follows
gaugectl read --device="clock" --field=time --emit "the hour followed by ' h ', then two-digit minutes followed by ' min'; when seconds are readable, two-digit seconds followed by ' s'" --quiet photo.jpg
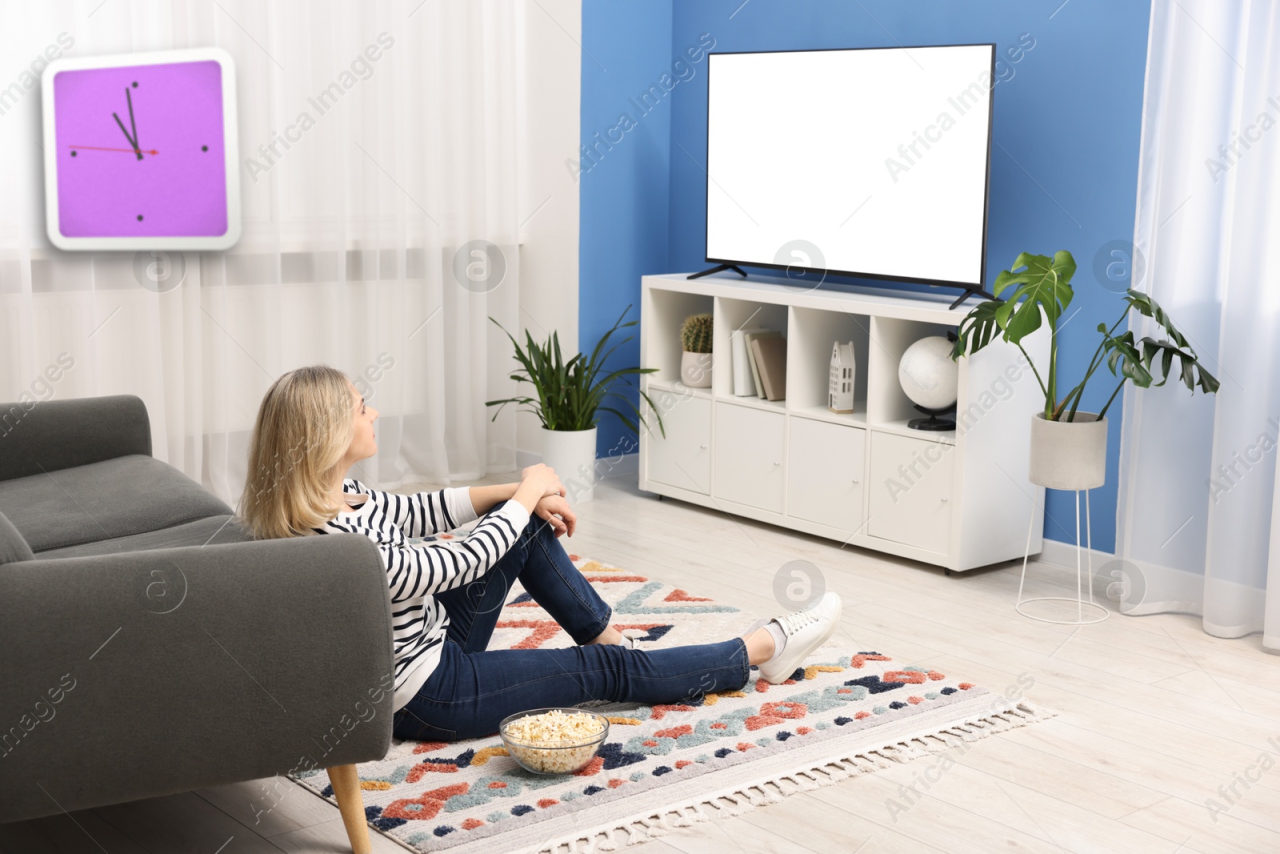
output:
10 h 58 min 46 s
